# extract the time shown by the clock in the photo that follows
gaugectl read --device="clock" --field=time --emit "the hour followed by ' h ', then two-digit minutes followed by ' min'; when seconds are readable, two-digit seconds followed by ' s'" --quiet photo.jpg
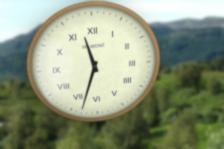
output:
11 h 33 min
